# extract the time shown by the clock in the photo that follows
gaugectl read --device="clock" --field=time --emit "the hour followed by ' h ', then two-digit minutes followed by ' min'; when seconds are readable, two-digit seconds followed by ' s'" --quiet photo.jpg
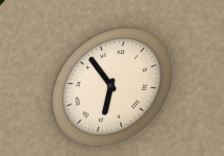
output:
5 h 52 min
